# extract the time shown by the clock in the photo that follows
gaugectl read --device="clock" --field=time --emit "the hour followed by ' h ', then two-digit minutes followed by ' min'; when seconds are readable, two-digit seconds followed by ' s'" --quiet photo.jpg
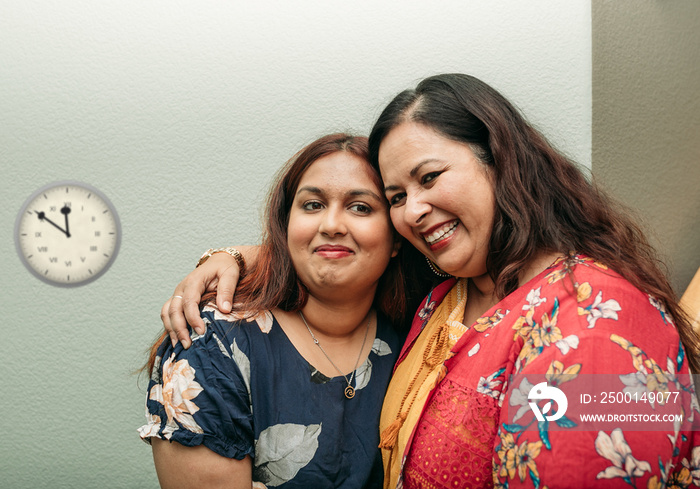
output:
11 h 51 min
